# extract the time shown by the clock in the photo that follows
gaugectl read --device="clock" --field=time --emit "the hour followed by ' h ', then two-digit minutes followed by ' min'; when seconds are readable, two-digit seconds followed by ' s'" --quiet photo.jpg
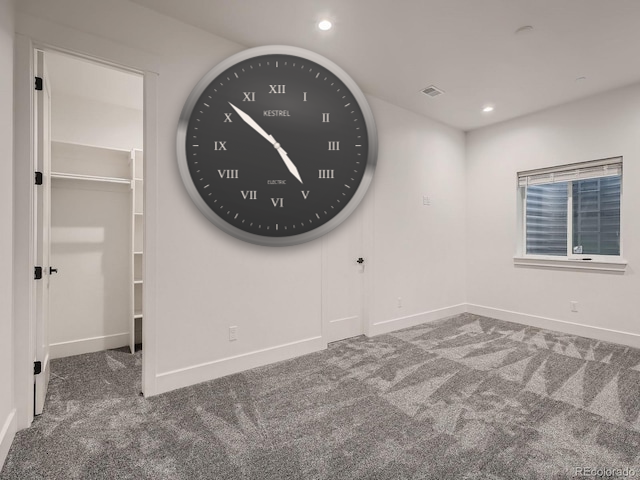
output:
4 h 52 min
